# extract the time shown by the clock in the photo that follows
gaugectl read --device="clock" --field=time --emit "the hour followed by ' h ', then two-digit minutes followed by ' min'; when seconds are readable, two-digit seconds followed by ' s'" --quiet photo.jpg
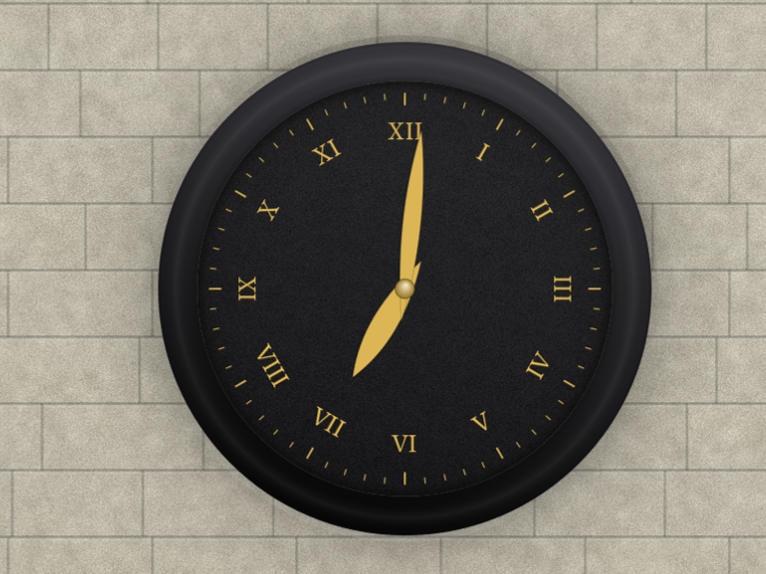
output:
7 h 01 min
